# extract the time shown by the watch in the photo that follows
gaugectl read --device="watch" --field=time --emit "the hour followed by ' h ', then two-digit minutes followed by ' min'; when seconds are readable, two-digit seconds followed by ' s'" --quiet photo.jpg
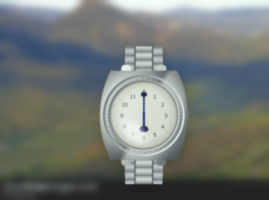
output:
6 h 00 min
